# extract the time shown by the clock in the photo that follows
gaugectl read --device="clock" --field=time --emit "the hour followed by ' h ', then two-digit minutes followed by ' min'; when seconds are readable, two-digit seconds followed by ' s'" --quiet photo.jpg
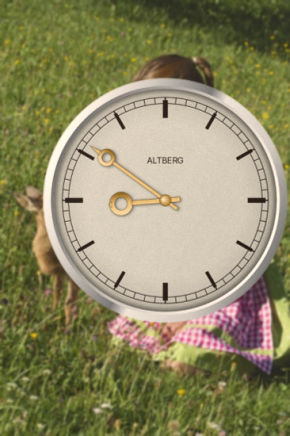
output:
8 h 51 min
